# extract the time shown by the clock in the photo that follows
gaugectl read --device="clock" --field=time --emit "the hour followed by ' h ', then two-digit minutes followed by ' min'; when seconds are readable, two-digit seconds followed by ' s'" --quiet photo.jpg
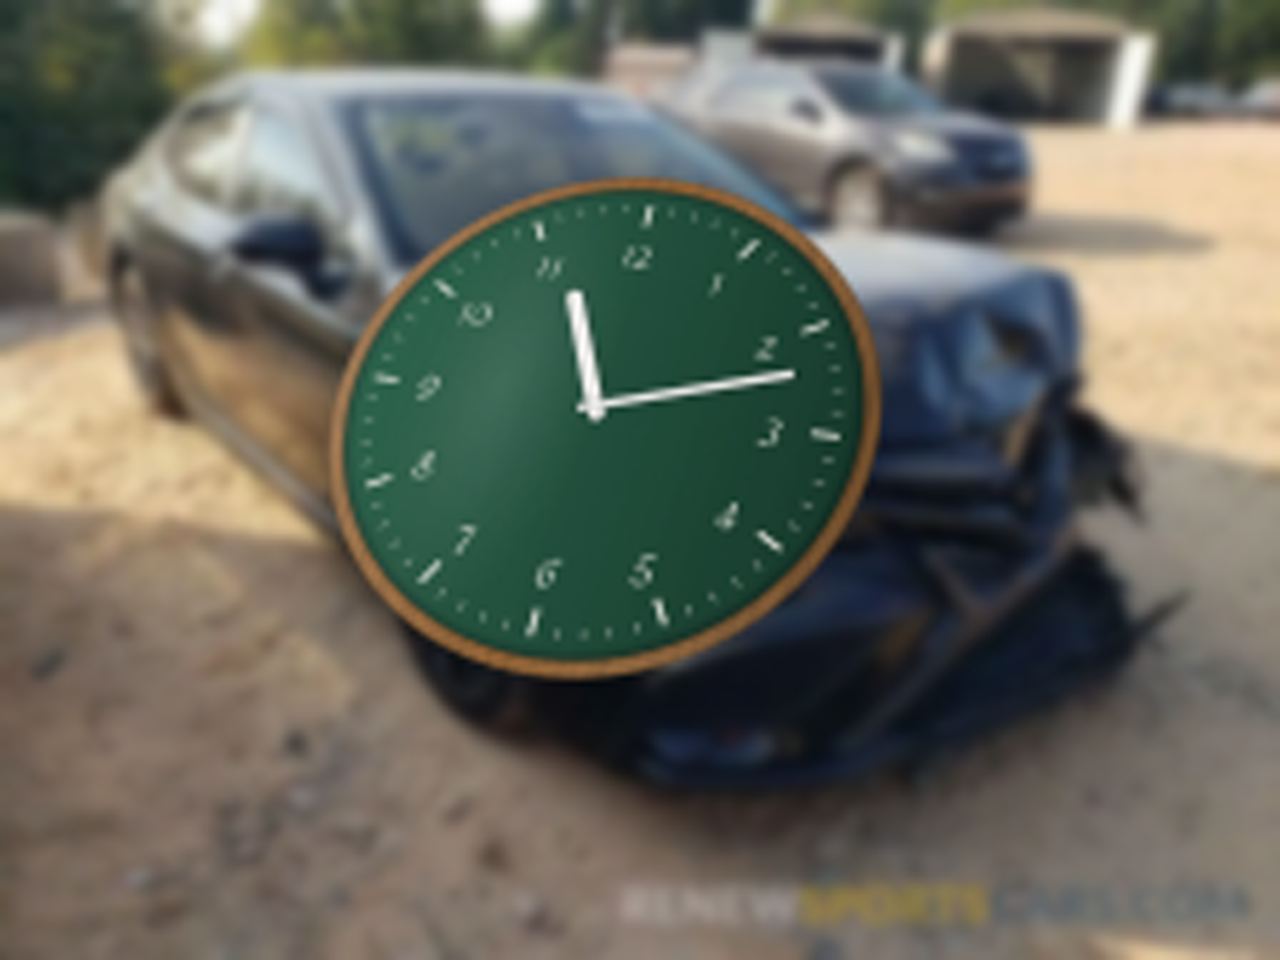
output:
11 h 12 min
